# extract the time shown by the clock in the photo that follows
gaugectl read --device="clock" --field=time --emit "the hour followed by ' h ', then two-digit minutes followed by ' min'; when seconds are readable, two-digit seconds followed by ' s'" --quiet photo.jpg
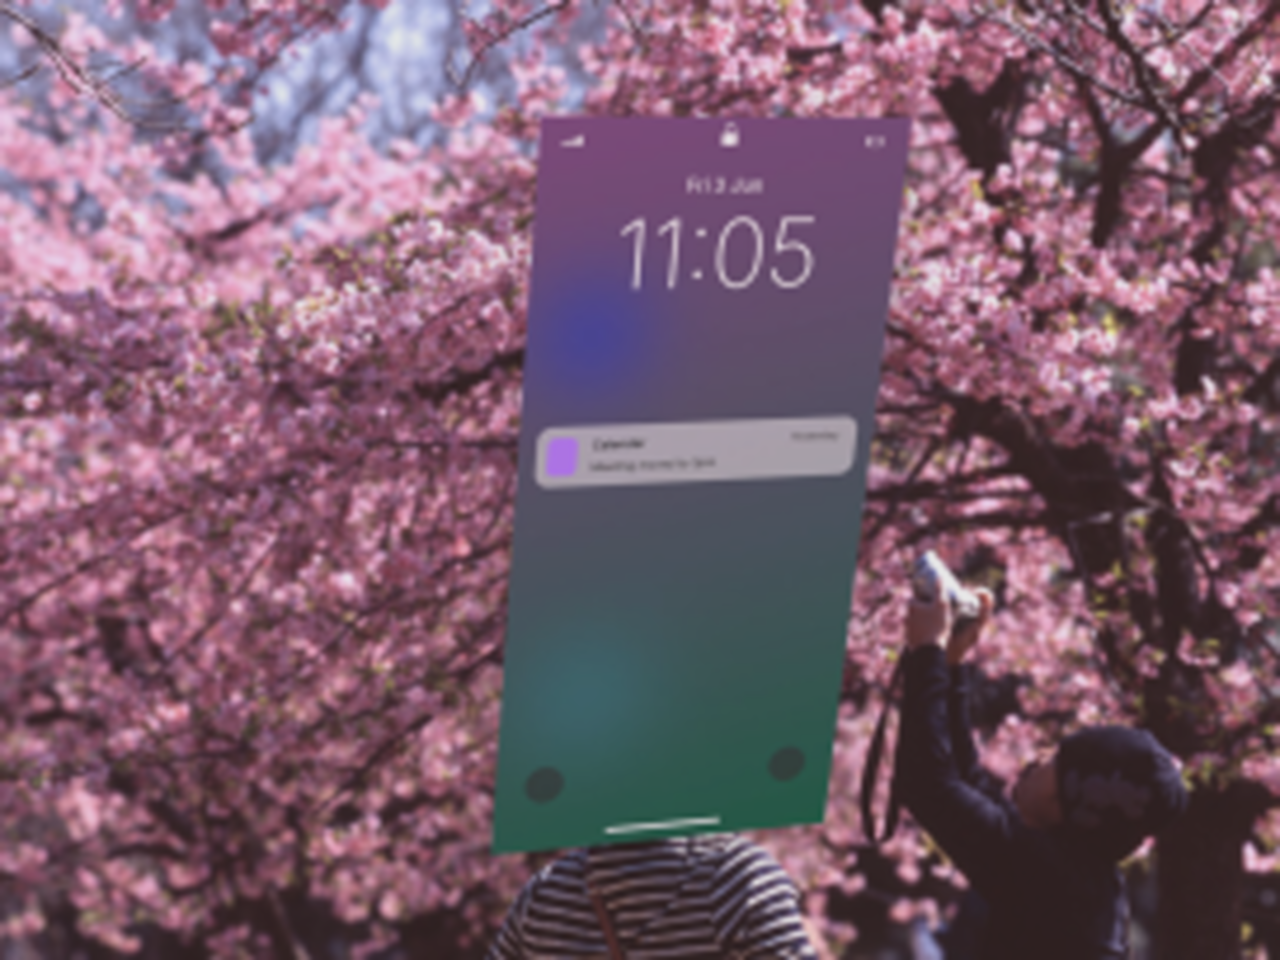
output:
11 h 05 min
